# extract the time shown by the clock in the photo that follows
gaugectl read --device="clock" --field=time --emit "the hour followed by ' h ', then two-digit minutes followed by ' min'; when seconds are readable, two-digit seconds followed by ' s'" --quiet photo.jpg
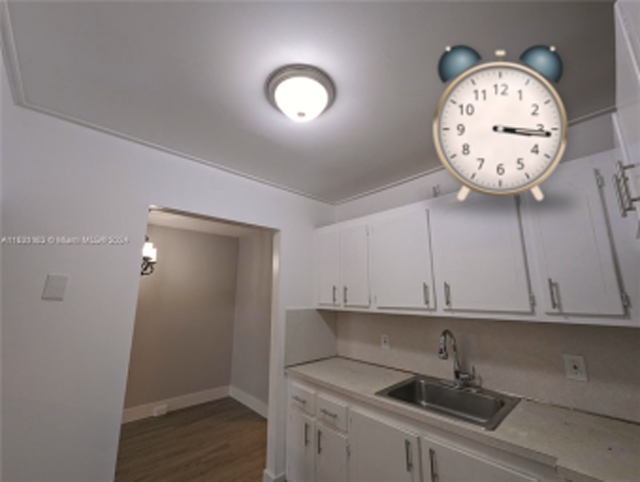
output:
3 h 16 min
